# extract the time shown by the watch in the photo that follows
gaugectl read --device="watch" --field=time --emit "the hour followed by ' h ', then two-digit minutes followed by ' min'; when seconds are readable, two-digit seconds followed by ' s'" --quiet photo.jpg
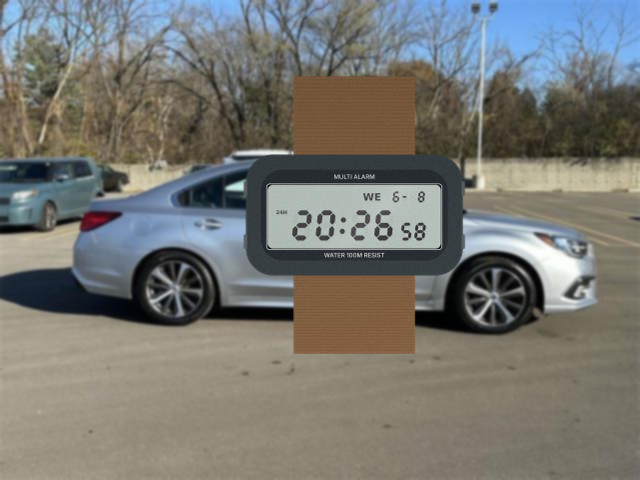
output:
20 h 26 min 58 s
